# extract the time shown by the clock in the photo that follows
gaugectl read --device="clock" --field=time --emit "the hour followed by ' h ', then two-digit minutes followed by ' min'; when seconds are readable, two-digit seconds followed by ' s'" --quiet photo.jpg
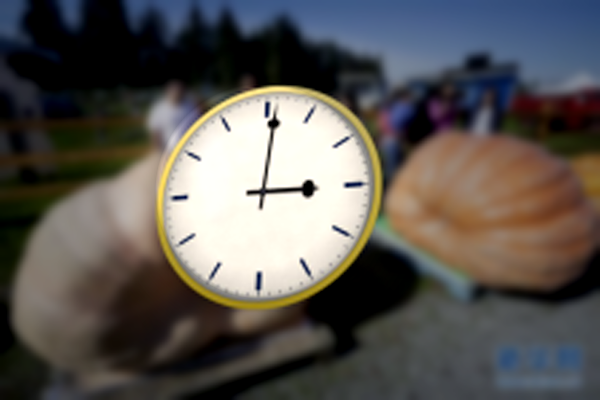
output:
3 h 01 min
